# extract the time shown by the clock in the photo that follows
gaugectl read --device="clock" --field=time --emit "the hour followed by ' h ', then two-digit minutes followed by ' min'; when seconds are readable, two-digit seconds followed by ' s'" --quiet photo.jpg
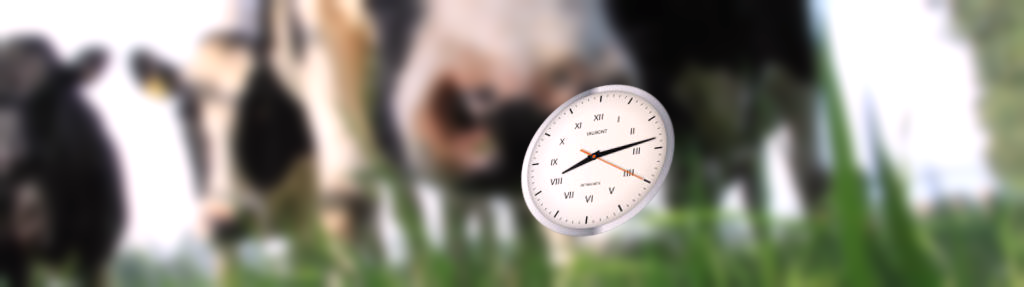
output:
8 h 13 min 20 s
